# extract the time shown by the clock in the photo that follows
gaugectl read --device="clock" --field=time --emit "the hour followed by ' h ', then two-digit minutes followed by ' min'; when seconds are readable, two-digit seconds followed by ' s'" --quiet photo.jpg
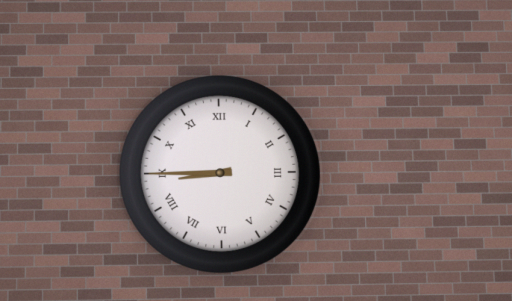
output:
8 h 45 min
